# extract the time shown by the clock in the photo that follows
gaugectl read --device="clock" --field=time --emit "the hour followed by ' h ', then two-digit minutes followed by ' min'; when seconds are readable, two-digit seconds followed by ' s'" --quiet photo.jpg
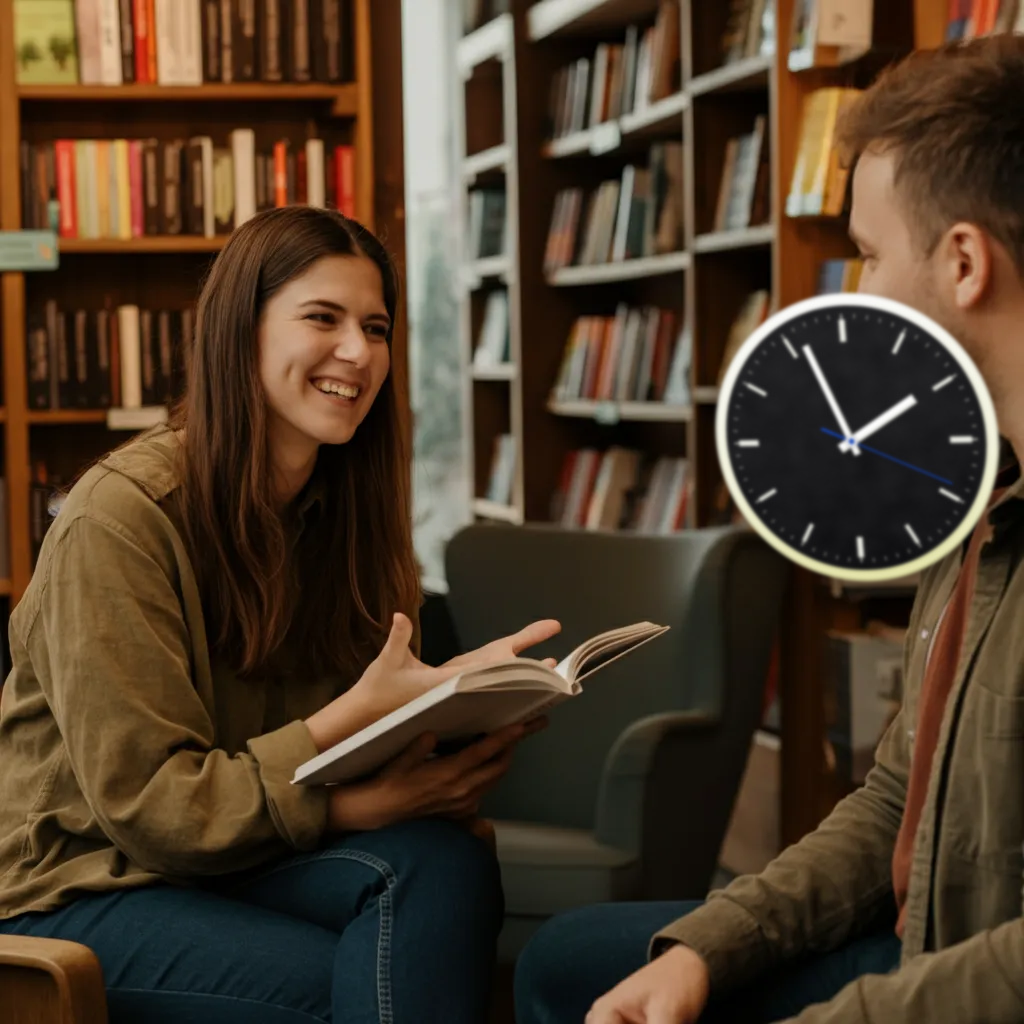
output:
1 h 56 min 19 s
